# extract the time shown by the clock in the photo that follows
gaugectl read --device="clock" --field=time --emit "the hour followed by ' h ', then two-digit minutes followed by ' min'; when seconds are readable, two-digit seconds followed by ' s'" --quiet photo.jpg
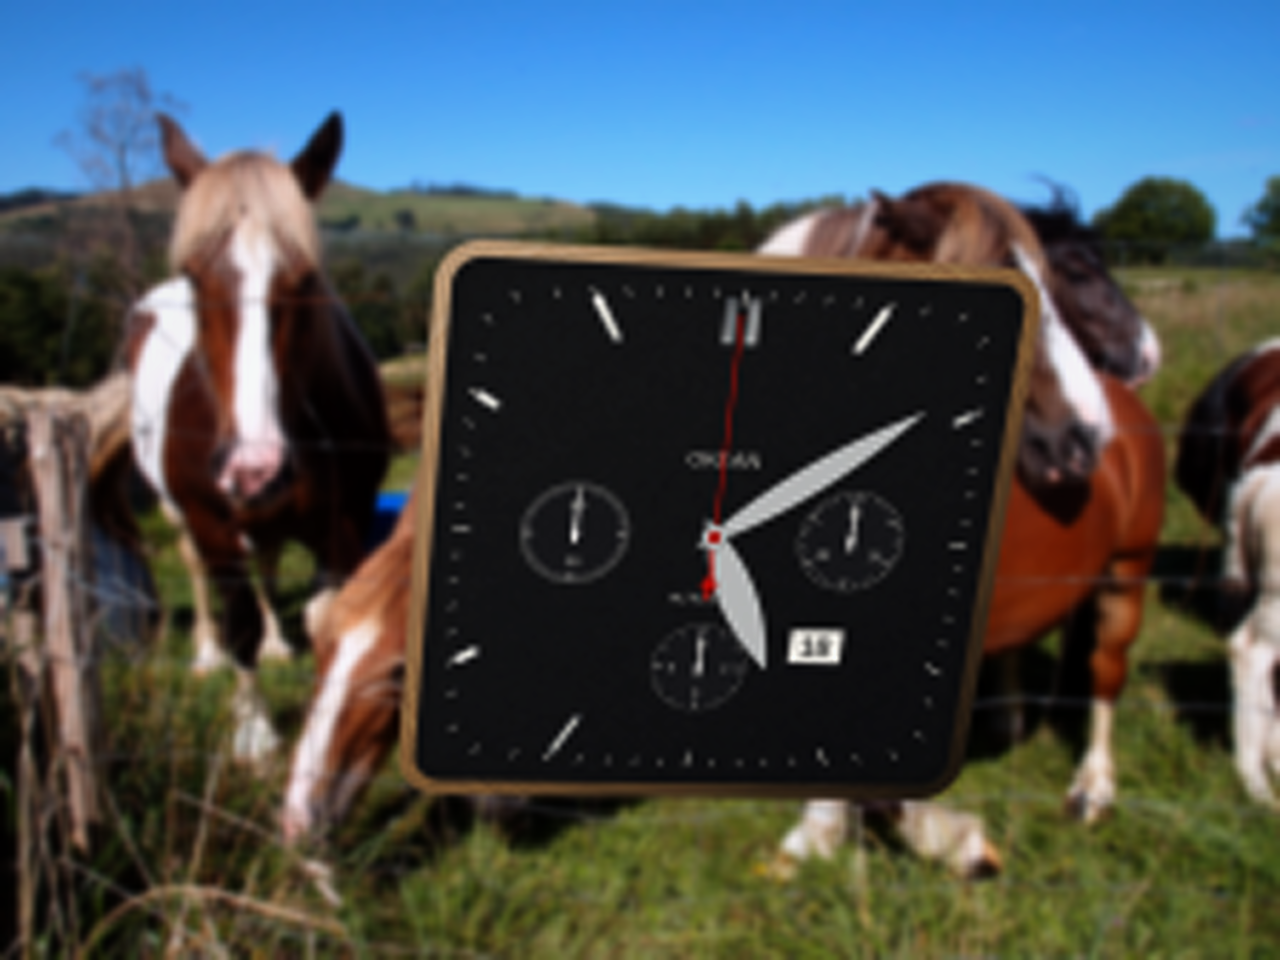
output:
5 h 09 min
